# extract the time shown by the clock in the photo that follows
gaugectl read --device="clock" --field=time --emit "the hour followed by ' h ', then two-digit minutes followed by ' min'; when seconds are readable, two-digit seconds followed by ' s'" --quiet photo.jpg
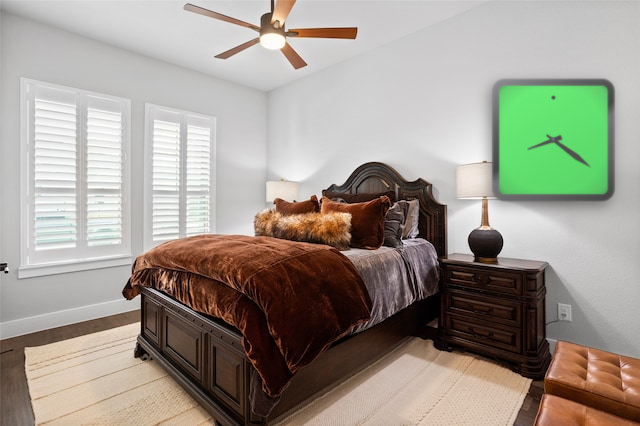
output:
8 h 21 min
